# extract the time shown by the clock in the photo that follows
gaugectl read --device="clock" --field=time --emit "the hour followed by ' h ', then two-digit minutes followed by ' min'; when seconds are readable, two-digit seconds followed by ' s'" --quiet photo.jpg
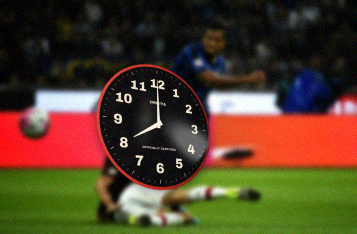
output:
8 h 00 min
